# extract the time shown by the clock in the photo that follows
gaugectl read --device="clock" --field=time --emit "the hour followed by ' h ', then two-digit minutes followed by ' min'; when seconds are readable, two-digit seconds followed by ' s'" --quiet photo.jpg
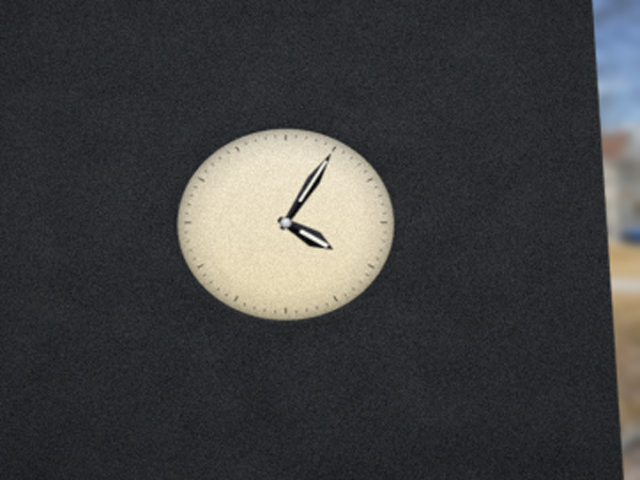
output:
4 h 05 min
